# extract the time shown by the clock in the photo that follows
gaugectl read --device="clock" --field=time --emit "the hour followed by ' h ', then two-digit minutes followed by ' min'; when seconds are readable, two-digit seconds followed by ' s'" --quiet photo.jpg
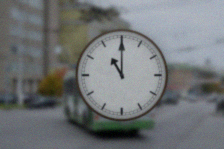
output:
11 h 00 min
